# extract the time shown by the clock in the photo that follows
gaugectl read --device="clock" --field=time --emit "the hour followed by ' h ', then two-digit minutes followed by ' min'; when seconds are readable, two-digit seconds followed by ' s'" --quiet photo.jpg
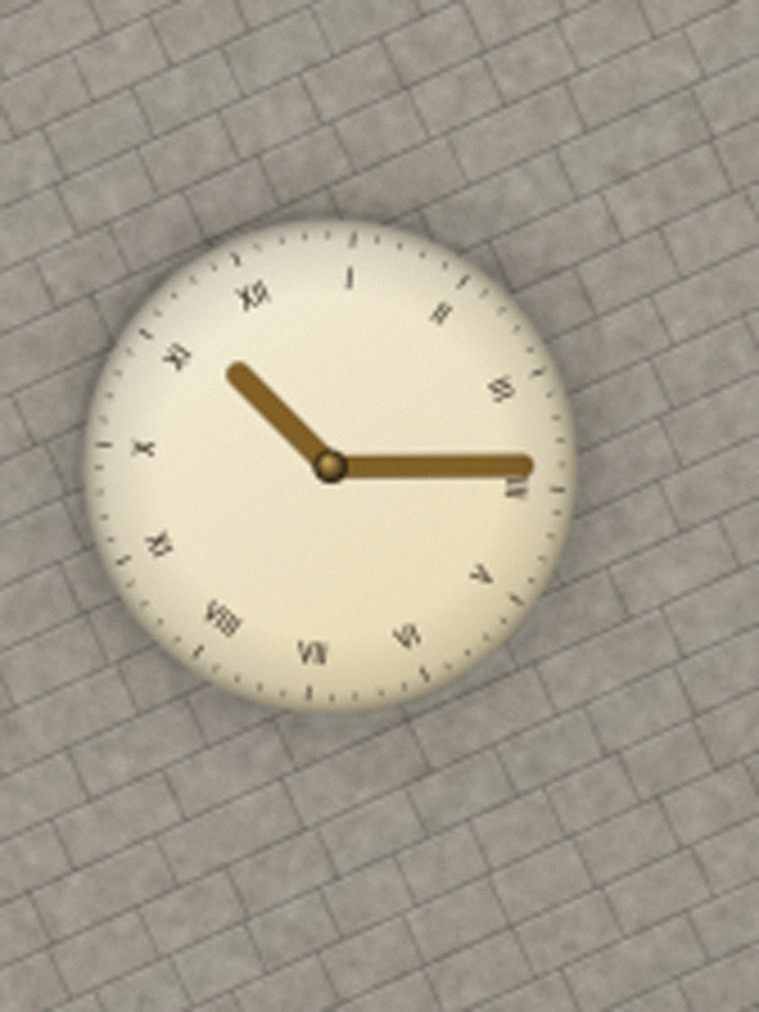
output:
11 h 19 min
